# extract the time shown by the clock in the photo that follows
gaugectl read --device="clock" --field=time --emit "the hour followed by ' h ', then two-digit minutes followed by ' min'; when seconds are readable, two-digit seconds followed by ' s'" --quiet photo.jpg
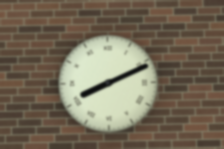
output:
8 h 11 min
